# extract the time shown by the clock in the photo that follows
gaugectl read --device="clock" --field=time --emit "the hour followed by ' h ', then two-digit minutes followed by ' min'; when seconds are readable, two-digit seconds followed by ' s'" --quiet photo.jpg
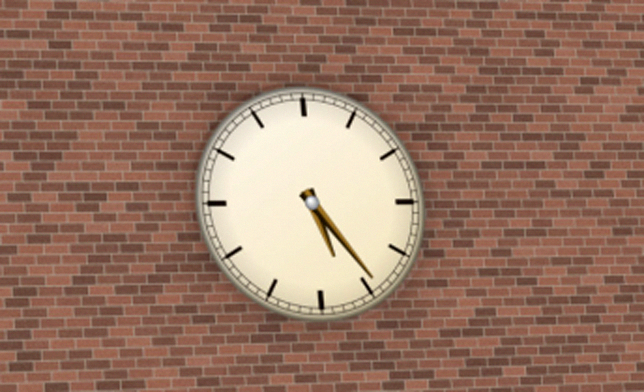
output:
5 h 24 min
